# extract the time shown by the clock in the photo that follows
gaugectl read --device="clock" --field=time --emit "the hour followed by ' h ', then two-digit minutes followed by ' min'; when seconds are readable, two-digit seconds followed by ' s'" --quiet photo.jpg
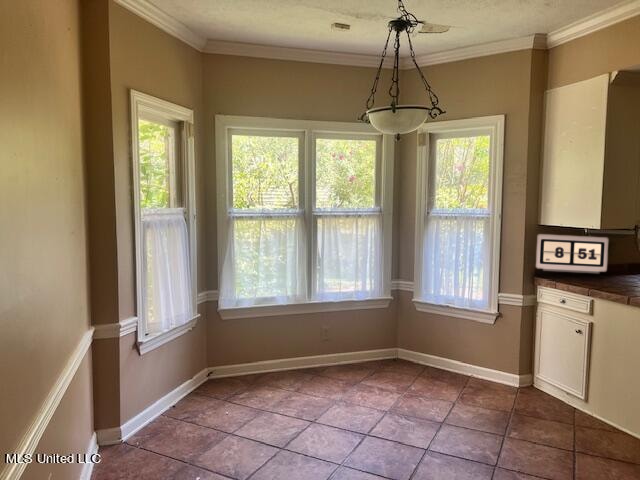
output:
8 h 51 min
